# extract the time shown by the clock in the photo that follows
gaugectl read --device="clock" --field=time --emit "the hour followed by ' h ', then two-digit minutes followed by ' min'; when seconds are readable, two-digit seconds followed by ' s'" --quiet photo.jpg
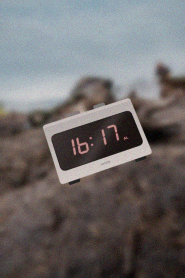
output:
16 h 17 min
